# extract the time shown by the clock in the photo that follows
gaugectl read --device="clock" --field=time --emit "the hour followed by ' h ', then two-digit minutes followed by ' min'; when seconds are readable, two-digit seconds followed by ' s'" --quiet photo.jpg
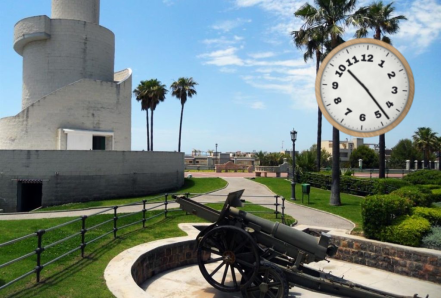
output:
10 h 23 min
